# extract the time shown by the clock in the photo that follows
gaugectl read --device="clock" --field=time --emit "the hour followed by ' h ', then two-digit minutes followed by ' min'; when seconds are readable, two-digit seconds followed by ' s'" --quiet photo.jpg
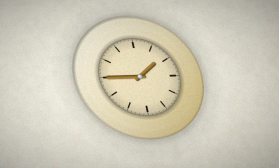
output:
1 h 45 min
